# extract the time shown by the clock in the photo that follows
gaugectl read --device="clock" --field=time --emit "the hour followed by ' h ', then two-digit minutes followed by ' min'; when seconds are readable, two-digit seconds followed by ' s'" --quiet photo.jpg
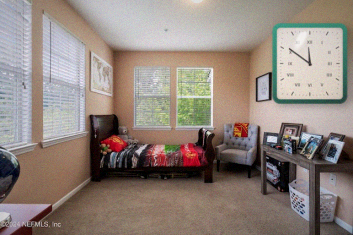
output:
11 h 51 min
